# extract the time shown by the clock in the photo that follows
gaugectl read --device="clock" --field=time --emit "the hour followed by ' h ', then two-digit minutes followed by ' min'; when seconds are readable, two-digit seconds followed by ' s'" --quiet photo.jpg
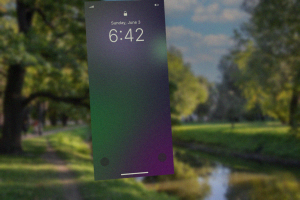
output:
6 h 42 min
